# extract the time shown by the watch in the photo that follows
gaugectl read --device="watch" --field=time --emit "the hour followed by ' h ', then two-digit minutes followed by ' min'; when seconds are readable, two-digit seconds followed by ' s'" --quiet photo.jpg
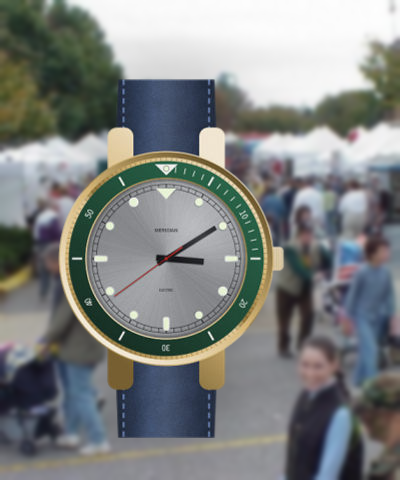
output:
3 h 09 min 39 s
